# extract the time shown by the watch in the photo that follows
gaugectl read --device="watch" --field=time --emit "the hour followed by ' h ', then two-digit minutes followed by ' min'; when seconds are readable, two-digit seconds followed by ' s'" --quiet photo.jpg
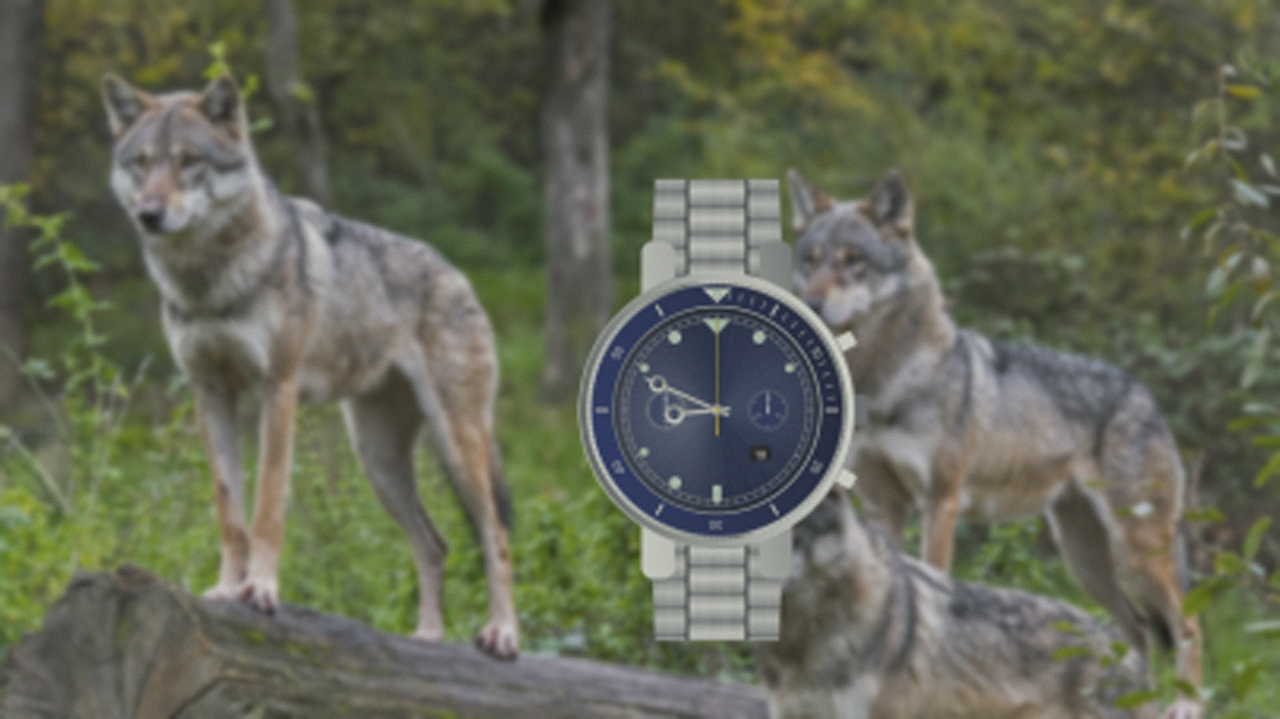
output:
8 h 49 min
